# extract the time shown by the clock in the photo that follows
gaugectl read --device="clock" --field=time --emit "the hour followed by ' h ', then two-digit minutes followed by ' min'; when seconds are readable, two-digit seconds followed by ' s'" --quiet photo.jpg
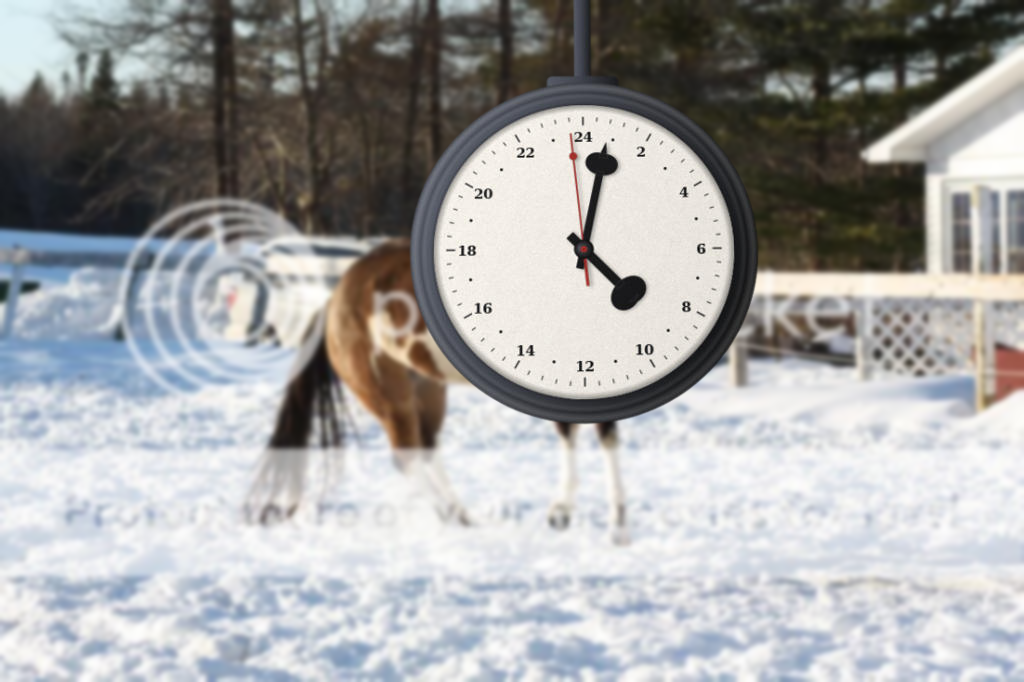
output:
9 h 01 min 59 s
